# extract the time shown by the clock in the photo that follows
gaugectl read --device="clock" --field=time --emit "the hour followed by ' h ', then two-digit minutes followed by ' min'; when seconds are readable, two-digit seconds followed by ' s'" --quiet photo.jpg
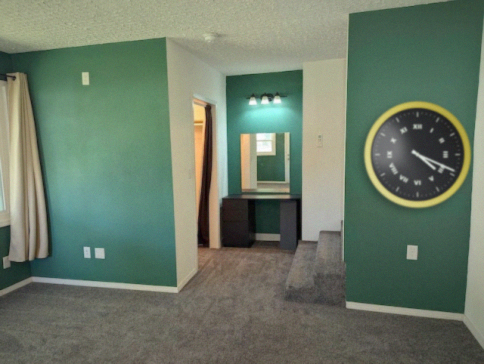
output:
4 h 19 min
